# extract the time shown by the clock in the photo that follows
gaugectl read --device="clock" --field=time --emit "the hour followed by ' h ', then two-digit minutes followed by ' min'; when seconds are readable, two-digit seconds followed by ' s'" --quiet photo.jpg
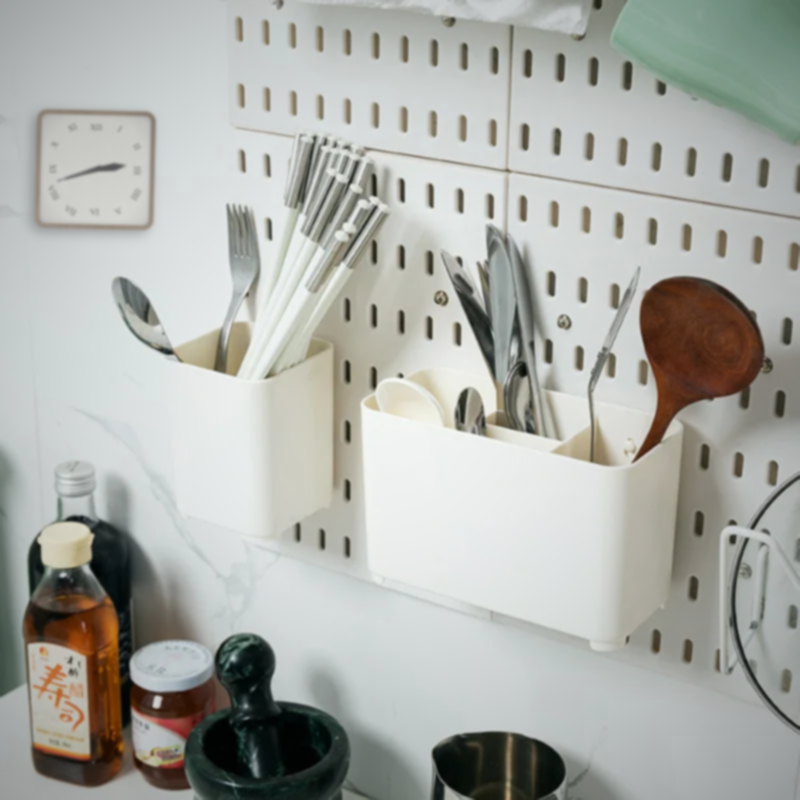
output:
2 h 42 min
